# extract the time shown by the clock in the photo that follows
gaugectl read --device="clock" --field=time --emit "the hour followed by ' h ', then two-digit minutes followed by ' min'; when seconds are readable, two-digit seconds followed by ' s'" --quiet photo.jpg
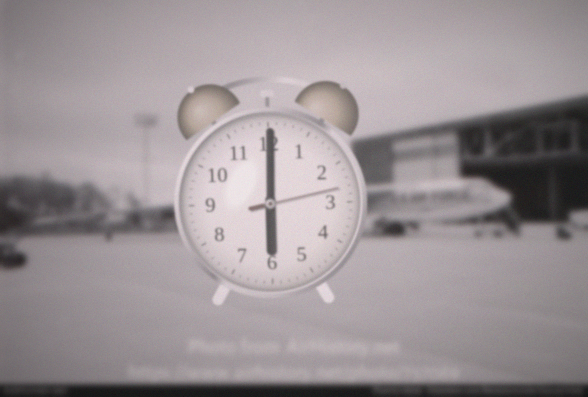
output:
6 h 00 min 13 s
